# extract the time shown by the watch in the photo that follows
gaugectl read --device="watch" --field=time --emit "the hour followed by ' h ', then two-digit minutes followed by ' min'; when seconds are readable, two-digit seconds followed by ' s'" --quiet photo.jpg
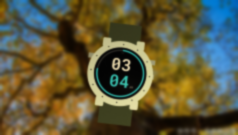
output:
3 h 04 min
